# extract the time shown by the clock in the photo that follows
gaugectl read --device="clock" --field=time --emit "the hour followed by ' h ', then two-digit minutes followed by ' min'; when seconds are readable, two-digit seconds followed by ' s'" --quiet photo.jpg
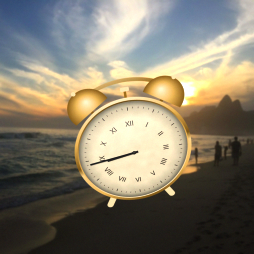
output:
8 h 44 min
